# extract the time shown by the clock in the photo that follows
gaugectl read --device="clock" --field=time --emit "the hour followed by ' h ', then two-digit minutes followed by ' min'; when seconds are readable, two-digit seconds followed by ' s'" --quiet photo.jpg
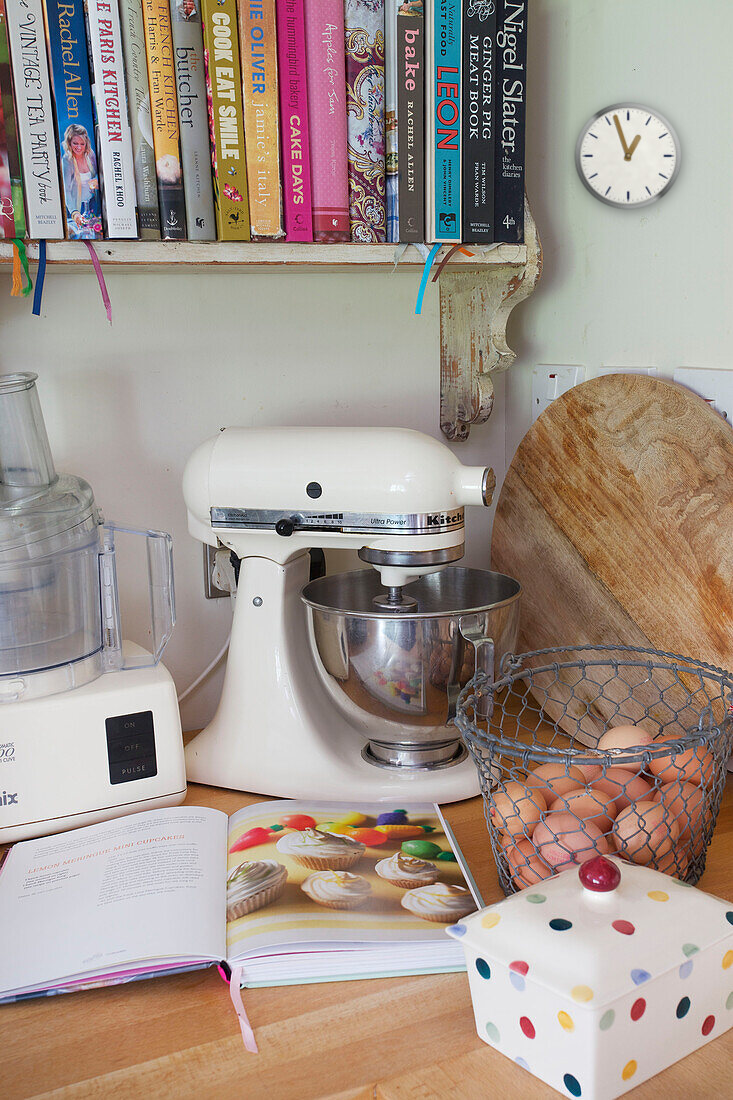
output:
12 h 57 min
